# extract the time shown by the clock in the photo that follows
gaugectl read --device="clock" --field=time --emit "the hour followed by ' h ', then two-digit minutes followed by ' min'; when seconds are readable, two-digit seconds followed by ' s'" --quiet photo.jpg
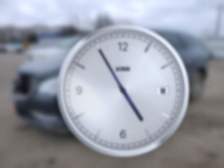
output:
4 h 55 min
